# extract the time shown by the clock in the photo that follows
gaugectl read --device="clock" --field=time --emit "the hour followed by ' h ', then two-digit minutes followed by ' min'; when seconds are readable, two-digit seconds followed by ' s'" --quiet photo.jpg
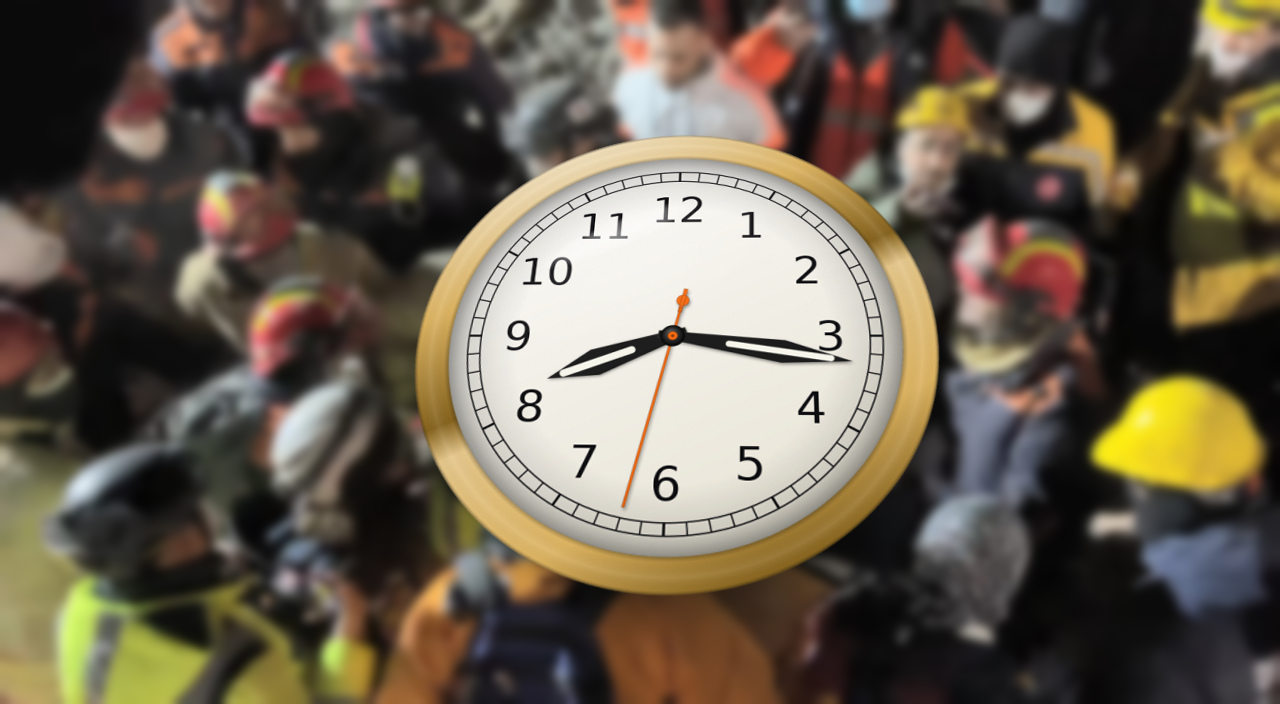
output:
8 h 16 min 32 s
